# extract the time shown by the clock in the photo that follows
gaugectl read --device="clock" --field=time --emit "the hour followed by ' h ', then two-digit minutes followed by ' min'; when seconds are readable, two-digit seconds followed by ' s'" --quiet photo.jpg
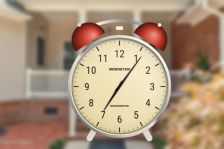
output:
7 h 06 min
